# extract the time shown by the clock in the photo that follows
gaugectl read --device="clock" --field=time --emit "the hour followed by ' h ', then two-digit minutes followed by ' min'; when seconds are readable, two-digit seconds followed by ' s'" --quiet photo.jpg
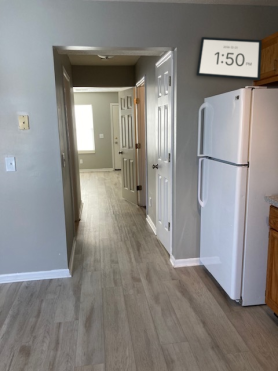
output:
1 h 50 min
